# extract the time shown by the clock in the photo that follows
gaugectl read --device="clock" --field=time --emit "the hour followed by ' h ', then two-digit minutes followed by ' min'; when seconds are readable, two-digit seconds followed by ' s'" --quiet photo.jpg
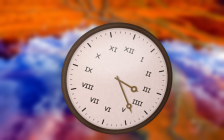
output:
3 h 23 min
